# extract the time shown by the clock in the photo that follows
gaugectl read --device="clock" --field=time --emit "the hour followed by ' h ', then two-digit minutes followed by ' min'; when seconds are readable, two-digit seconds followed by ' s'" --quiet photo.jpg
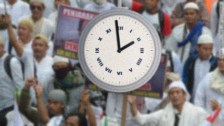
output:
1 h 59 min
